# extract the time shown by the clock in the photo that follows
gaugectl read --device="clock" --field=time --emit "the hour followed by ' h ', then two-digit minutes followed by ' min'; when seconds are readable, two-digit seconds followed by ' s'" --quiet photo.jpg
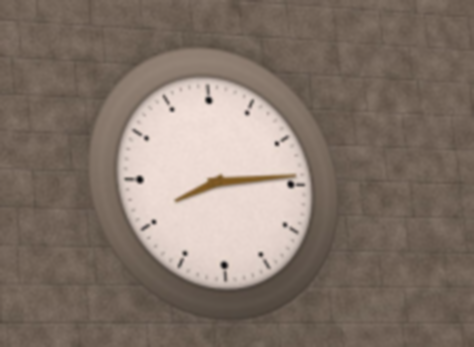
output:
8 h 14 min
